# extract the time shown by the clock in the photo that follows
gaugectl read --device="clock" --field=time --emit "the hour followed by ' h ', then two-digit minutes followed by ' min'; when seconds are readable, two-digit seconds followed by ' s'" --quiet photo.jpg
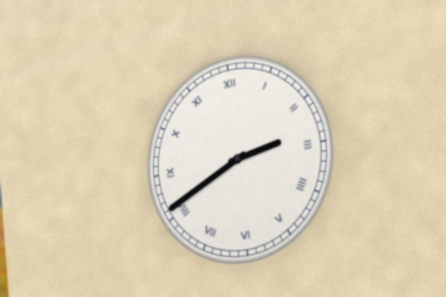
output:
2 h 41 min
